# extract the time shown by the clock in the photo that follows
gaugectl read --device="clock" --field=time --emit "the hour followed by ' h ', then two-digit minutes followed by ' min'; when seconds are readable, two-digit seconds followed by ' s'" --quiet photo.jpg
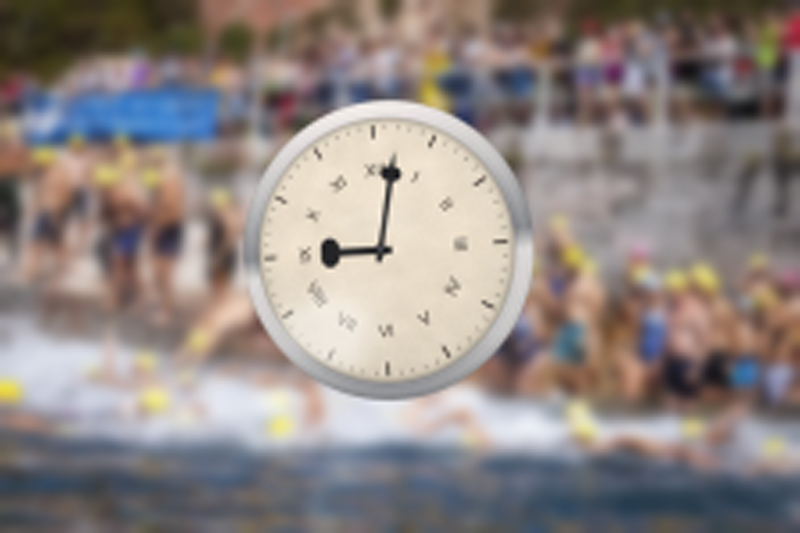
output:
9 h 02 min
